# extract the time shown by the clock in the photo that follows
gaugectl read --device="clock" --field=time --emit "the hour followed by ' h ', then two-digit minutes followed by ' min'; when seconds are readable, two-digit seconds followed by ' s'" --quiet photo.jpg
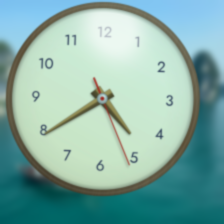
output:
4 h 39 min 26 s
